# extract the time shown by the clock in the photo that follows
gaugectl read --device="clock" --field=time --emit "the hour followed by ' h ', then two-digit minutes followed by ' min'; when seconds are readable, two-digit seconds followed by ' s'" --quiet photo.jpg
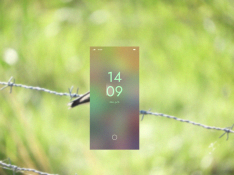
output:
14 h 09 min
